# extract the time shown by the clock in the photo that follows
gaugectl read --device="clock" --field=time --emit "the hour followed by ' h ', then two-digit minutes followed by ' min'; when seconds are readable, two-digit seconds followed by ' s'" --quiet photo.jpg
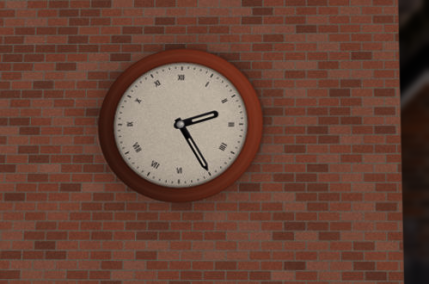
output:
2 h 25 min
